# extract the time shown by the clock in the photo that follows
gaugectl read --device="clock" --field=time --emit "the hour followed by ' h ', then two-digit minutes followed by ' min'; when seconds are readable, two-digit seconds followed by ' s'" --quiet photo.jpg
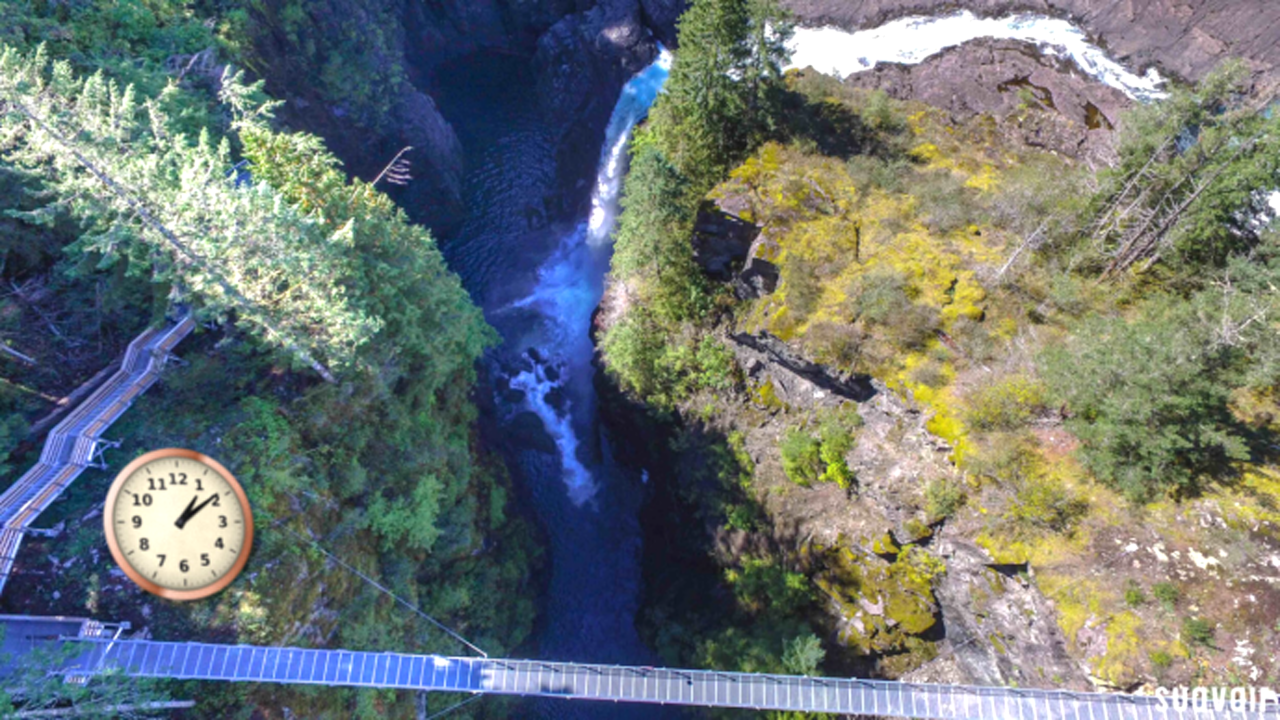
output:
1 h 09 min
